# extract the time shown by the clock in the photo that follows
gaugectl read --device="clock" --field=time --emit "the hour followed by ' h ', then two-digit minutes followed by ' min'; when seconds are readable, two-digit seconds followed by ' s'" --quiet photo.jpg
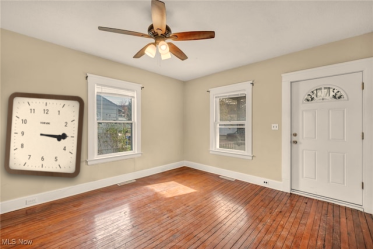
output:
3 h 15 min
